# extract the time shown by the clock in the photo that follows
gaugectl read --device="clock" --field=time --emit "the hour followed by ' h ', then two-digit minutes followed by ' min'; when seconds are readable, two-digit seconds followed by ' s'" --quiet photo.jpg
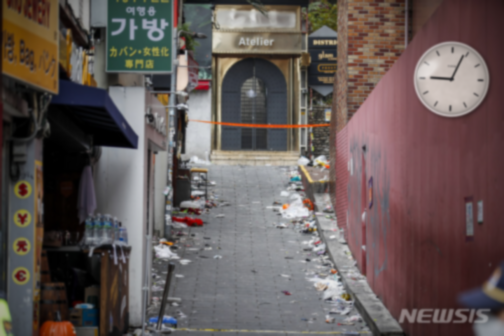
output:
9 h 04 min
